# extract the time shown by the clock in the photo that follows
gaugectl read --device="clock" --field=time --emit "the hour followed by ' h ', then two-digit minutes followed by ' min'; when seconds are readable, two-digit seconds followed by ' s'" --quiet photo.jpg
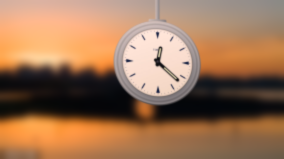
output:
12 h 22 min
